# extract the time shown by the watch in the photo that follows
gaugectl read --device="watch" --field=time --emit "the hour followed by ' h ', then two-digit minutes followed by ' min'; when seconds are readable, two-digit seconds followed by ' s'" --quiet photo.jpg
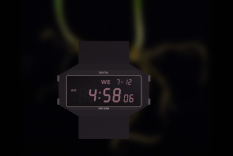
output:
4 h 58 min 06 s
